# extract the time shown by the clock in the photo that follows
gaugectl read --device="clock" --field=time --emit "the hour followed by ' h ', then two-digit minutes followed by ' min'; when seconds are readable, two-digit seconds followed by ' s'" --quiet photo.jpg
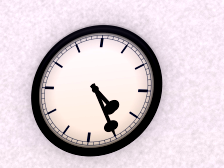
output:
4 h 25 min
